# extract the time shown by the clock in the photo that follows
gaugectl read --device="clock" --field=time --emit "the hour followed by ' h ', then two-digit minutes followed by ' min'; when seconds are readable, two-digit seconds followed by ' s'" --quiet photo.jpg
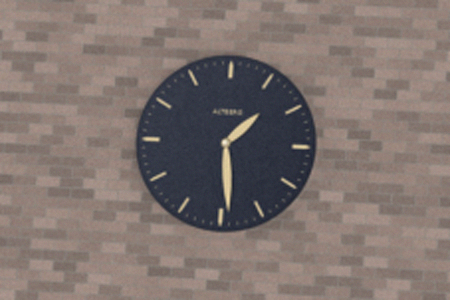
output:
1 h 29 min
